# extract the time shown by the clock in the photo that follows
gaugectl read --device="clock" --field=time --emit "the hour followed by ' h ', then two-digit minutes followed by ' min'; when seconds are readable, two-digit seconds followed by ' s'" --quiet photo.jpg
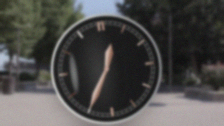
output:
12 h 35 min
